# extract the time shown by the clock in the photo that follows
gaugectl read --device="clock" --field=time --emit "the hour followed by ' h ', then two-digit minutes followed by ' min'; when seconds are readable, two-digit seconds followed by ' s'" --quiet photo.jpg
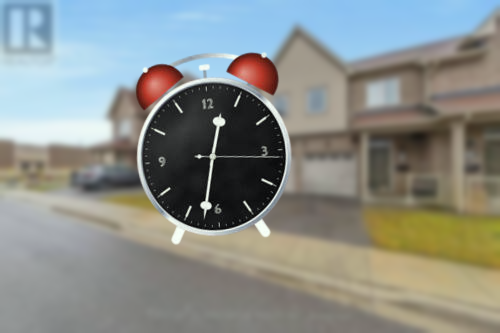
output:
12 h 32 min 16 s
